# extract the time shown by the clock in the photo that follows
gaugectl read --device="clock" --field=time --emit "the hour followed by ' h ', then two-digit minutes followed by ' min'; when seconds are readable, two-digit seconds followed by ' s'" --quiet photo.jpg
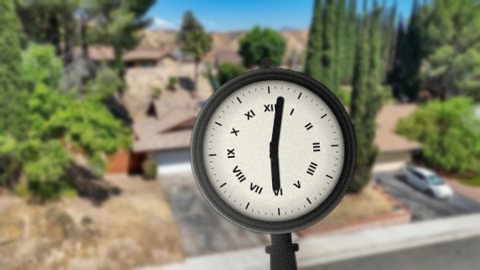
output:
6 h 02 min
